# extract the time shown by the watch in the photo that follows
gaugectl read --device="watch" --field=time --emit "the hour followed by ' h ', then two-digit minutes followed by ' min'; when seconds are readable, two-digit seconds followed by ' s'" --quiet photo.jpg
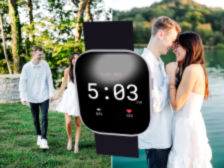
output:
5 h 03 min
